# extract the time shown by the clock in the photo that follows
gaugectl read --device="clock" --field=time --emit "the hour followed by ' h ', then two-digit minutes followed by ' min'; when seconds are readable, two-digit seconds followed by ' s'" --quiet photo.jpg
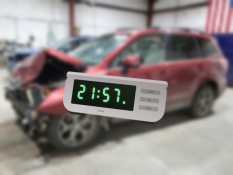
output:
21 h 57 min
